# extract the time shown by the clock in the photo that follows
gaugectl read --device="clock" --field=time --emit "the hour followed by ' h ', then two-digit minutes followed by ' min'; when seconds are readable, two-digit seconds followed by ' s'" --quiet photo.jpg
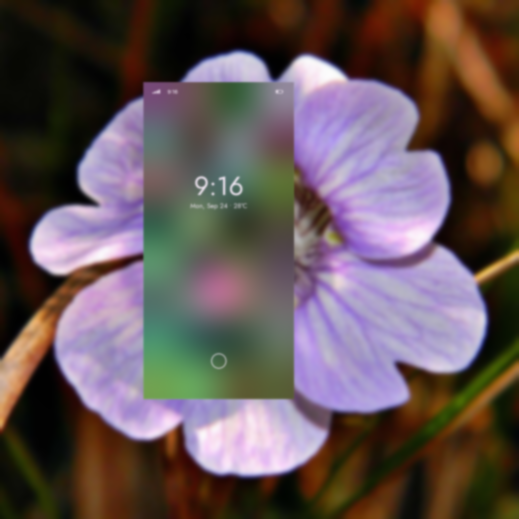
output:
9 h 16 min
